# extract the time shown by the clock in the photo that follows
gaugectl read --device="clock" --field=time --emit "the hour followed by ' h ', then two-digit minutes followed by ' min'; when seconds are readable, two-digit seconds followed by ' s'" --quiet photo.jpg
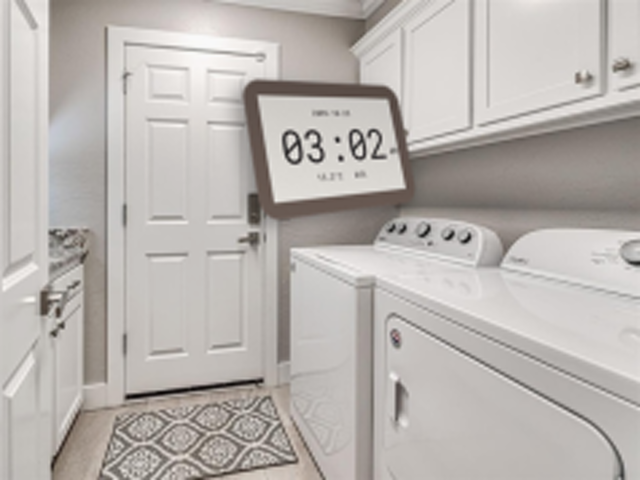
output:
3 h 02 min
